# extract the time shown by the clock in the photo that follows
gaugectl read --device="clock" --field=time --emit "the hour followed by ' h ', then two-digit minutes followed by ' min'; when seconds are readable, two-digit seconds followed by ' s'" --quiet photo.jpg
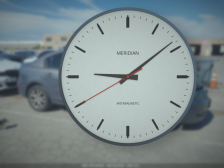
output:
9 h 08 min 40 s
